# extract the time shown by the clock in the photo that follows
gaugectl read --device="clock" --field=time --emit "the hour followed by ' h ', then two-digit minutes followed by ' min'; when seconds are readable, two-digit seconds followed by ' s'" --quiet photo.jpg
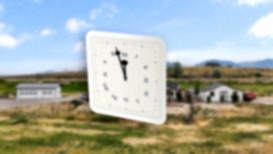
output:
11 h 57 min
